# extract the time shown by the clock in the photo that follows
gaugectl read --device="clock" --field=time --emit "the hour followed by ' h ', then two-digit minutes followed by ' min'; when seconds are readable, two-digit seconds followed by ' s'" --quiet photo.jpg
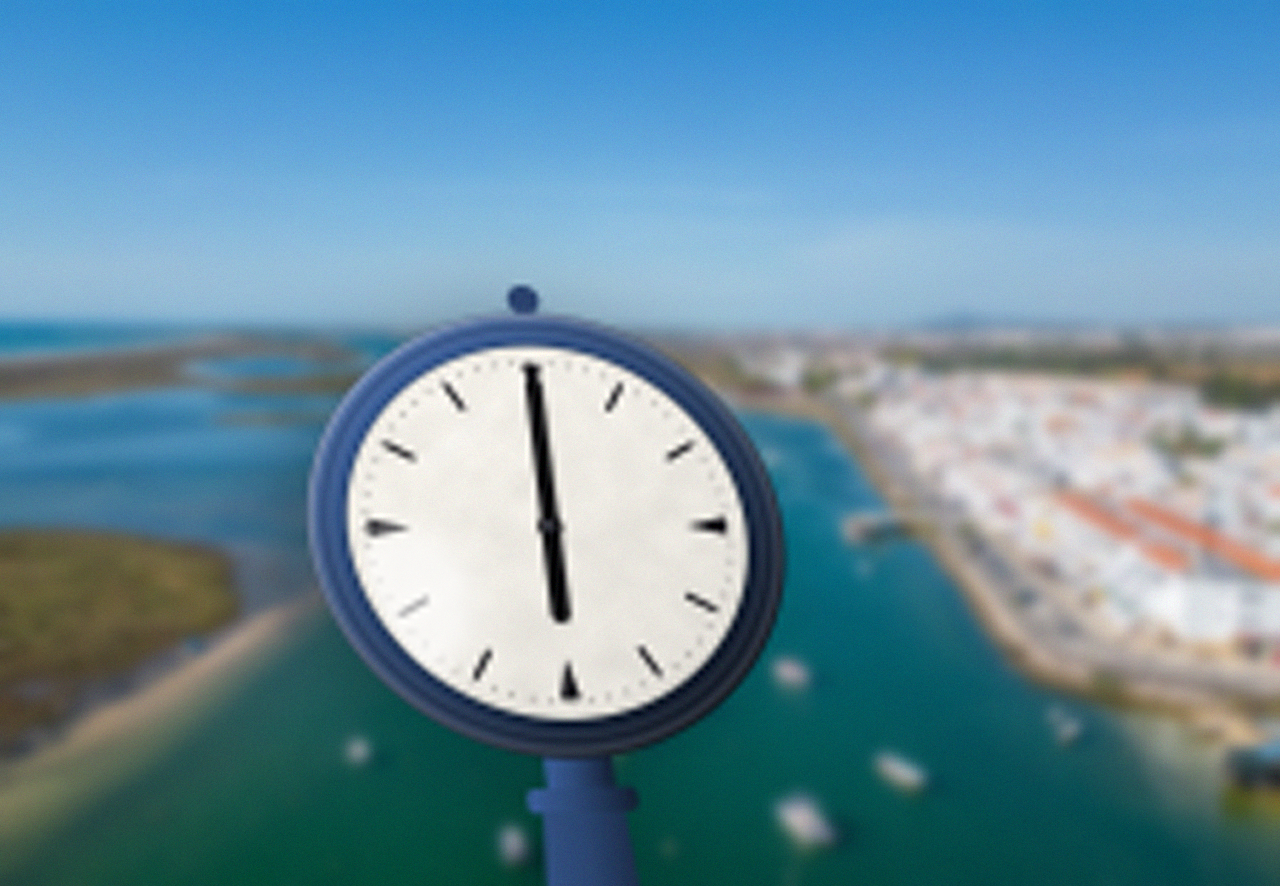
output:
6 h 00 min
